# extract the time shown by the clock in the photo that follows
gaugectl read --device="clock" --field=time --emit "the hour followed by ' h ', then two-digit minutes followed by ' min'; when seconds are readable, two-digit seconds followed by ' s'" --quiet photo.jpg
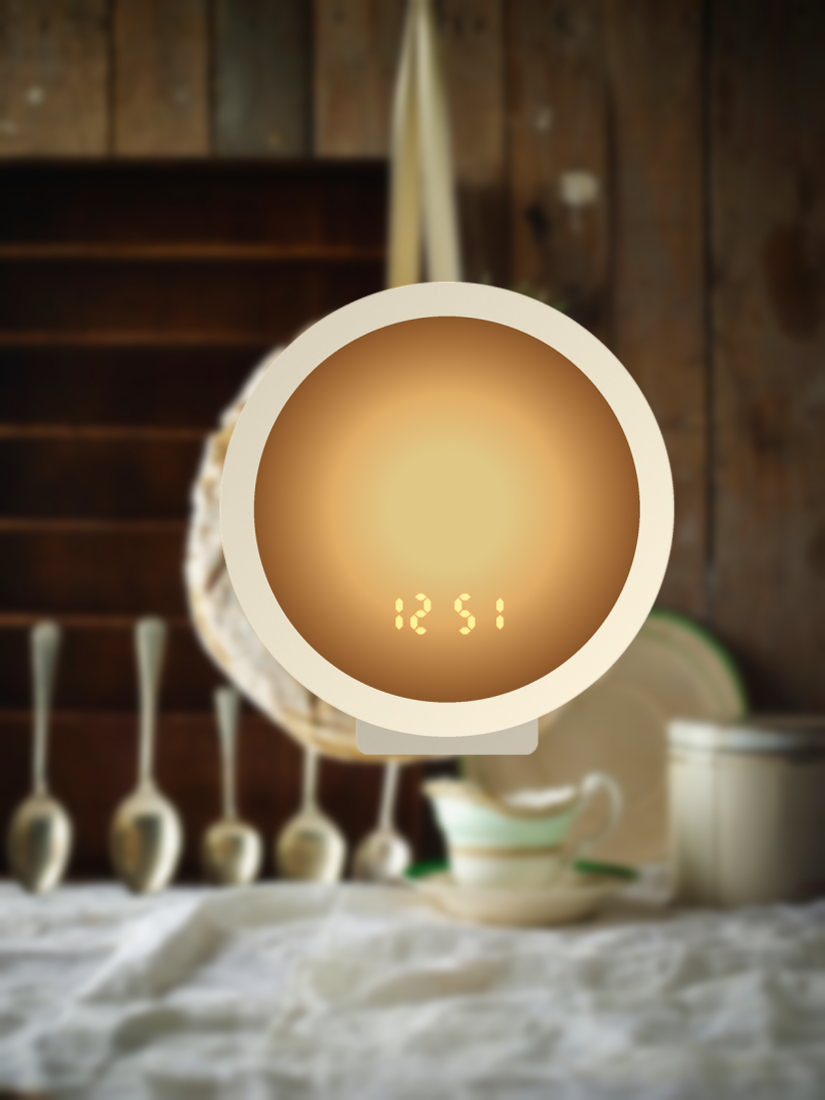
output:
12 h 51 min
